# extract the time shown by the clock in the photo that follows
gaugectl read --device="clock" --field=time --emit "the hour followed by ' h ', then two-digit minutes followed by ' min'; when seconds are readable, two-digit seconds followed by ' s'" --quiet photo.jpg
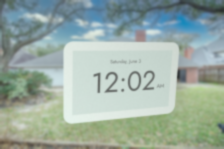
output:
12 h 02 min
